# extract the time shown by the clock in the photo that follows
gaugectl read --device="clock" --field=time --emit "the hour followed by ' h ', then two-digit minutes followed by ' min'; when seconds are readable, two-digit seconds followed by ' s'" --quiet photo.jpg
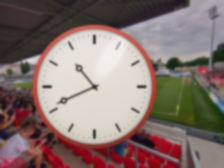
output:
10 h 41 min
